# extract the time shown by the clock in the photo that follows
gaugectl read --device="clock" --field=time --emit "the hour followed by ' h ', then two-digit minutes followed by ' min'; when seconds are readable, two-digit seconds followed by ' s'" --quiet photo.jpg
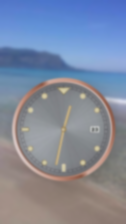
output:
12 h 32 min
